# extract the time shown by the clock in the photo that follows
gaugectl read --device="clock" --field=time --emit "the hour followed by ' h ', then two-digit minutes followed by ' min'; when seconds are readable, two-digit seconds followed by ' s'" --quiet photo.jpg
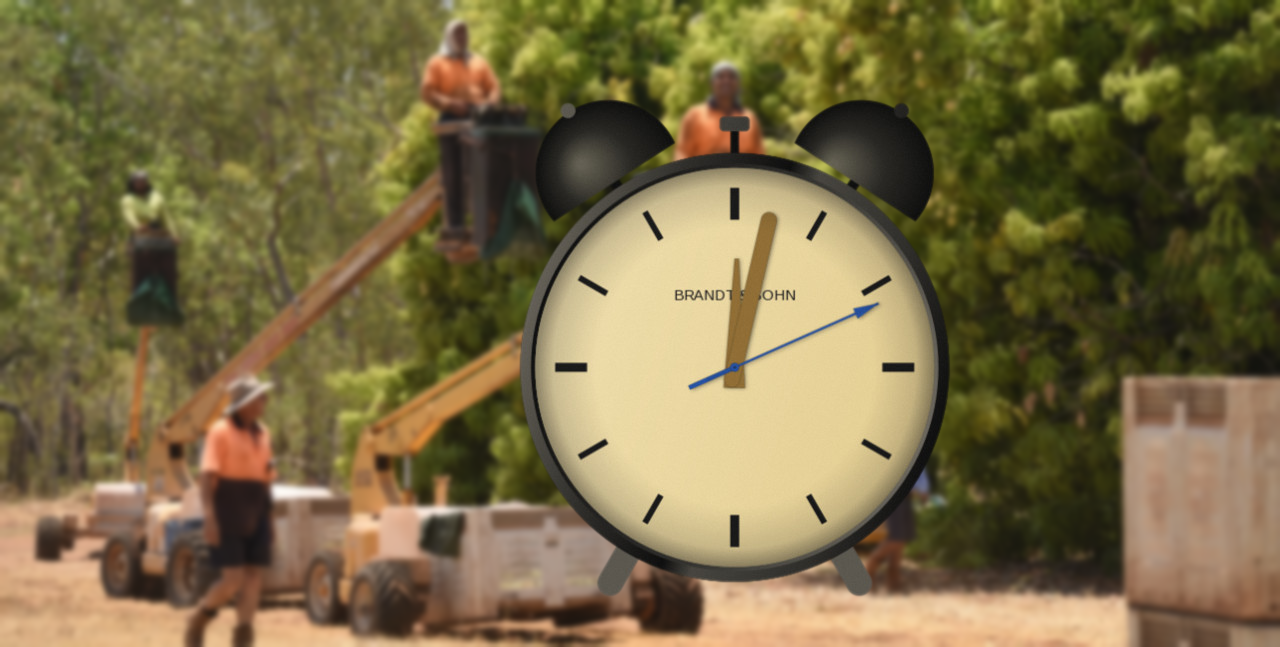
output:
12 h 02 min 11 s
